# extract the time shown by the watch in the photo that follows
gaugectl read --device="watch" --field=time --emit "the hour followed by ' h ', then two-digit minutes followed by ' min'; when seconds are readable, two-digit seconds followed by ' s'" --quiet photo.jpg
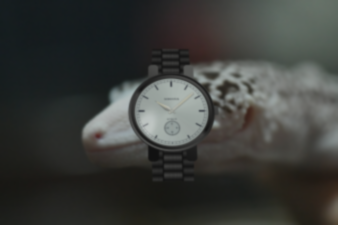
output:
10 h 08 min
